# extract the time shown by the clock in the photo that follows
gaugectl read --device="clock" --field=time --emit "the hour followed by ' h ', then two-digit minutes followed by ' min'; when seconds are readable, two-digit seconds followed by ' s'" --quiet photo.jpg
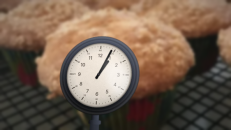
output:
1 h 04 min
